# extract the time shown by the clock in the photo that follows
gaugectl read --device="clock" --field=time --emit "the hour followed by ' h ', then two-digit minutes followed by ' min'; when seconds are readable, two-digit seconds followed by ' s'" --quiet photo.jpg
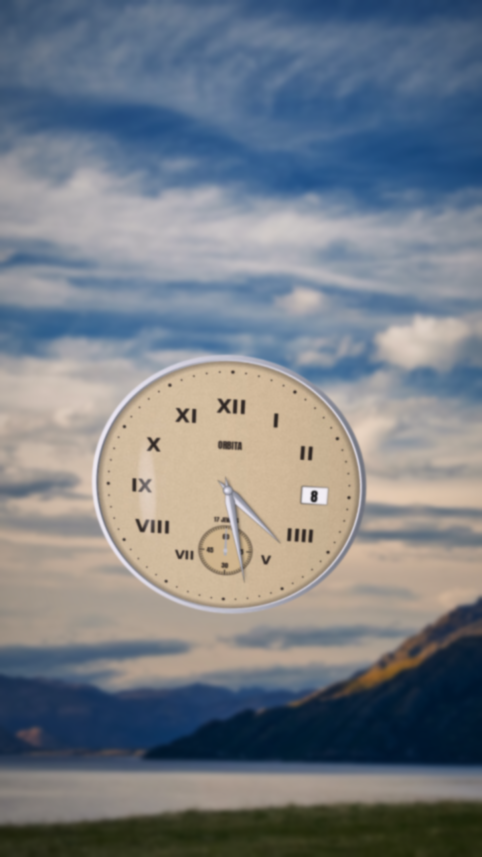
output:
4 h 28 min
